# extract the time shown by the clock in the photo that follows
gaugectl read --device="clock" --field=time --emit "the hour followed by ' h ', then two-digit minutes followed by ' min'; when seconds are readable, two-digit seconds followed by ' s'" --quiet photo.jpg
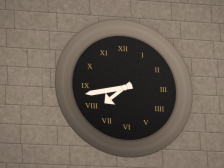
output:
7 h 43 min
